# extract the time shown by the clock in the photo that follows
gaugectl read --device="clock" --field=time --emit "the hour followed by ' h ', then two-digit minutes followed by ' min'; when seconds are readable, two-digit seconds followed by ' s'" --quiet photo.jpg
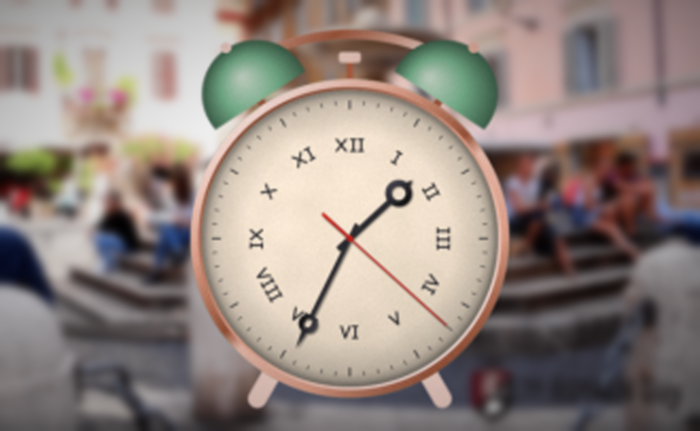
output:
1 h 34 min 22 s
